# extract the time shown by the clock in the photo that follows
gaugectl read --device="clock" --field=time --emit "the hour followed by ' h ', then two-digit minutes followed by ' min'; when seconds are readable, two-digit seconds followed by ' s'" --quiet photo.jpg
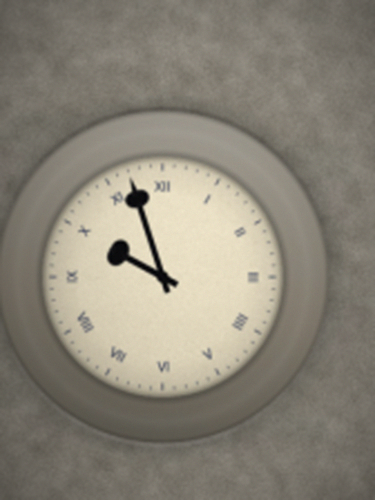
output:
9 h 57 min
